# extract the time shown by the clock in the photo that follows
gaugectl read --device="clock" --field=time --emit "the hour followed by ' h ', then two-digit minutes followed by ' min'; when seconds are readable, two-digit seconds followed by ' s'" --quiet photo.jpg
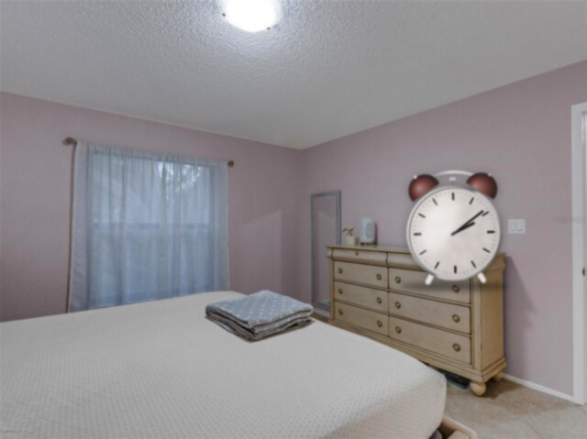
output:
2 h 09 min
